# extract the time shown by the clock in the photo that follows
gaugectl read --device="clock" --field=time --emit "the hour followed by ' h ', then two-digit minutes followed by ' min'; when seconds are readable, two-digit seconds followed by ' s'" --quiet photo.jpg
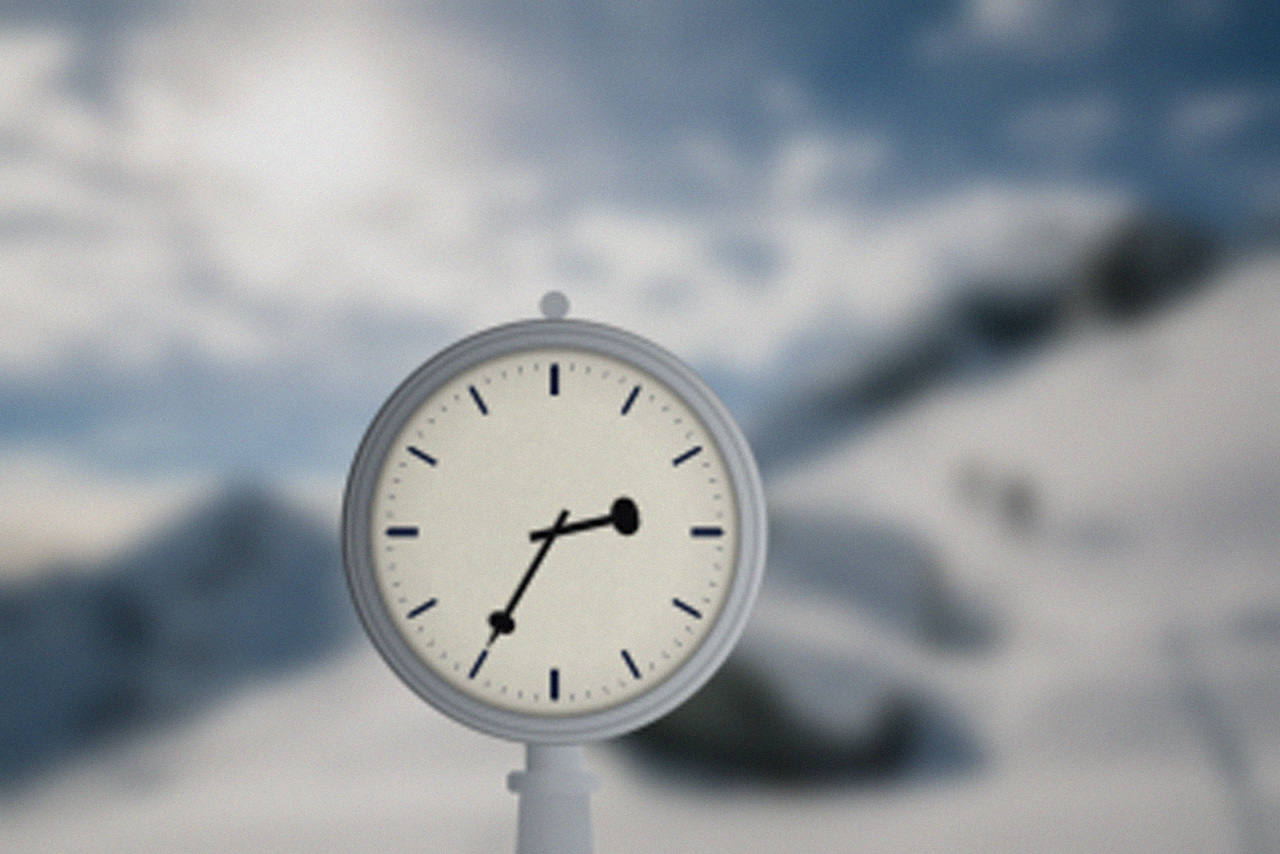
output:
2 h 35 min
